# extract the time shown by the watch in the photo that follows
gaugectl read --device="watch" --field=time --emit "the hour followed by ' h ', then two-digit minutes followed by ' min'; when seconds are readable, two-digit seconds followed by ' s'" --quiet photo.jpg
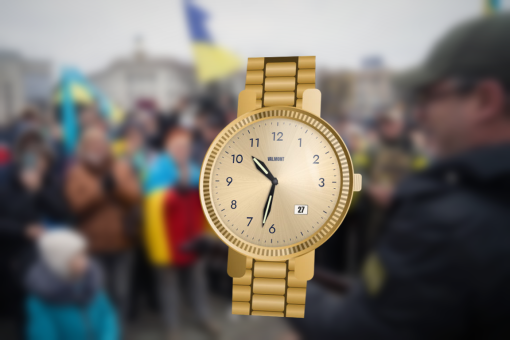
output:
10 h 32 min
